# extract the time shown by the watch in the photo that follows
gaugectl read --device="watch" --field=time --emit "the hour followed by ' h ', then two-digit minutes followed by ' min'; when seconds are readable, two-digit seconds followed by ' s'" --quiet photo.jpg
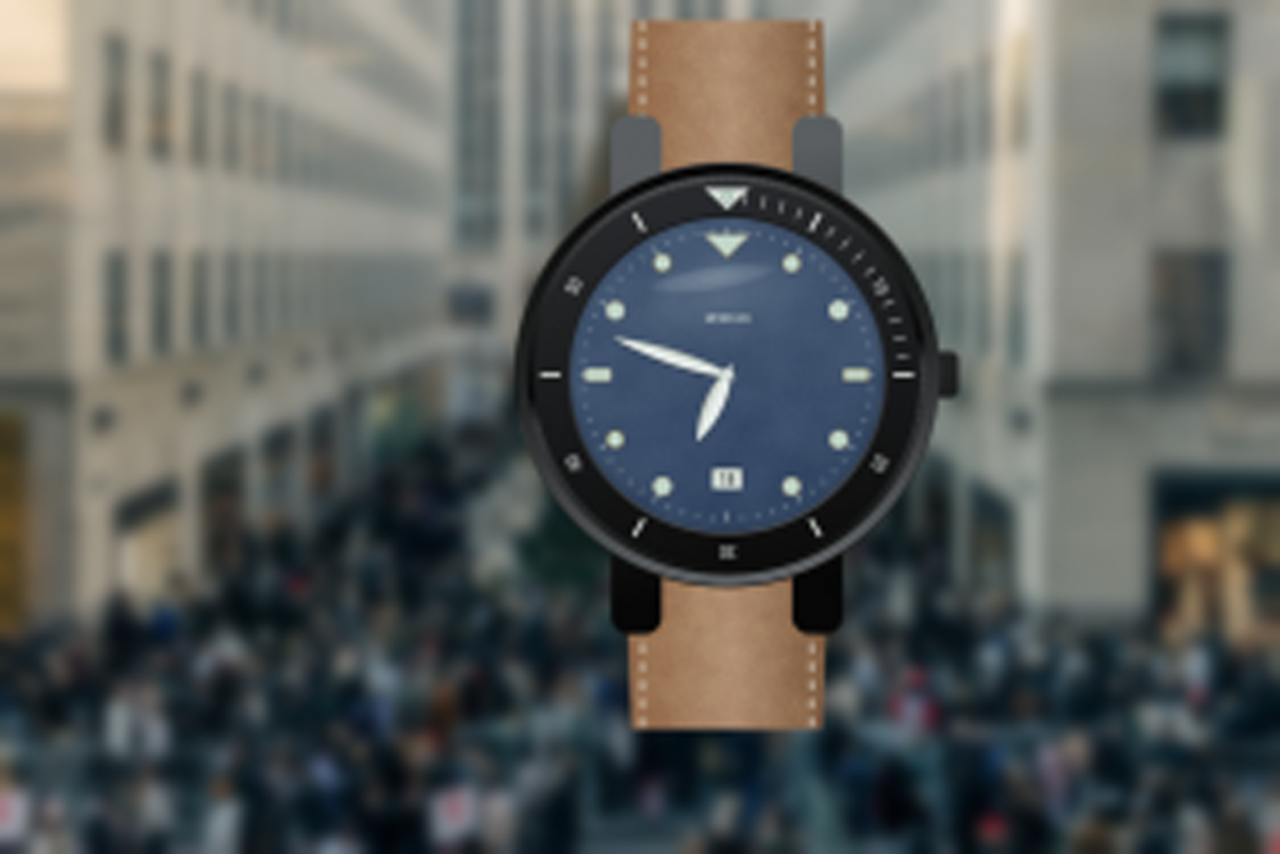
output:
6 h 48 min
